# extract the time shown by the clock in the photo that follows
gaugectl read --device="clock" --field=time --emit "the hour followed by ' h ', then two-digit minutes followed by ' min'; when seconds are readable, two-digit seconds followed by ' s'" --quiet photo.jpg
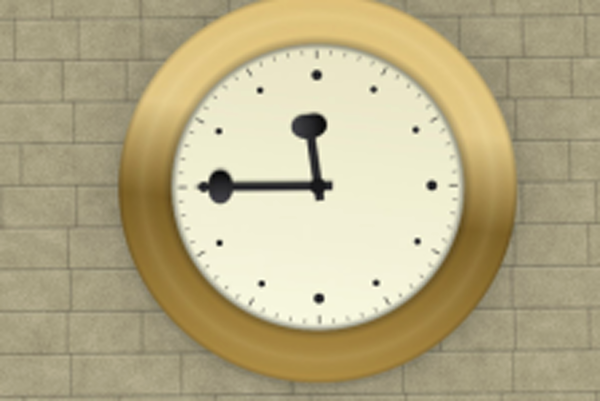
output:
11 h 45 min
